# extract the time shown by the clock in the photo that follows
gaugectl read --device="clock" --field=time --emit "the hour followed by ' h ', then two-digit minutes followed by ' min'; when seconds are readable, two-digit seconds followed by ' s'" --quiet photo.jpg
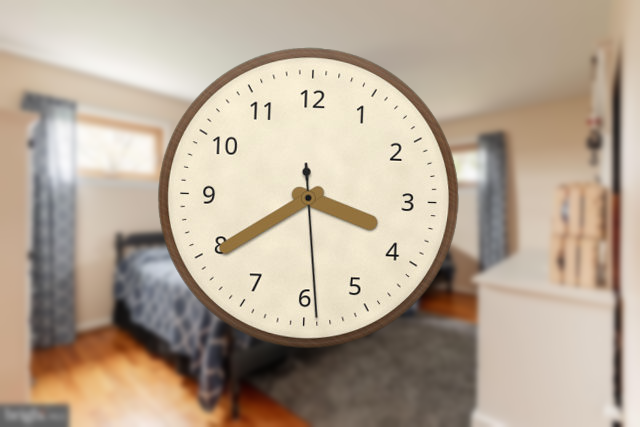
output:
3 h 39 min 29 s
